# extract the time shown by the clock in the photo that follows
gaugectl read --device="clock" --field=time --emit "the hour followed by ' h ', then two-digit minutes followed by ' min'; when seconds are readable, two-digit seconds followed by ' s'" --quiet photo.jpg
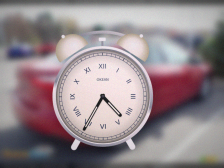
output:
4 h 35 min
